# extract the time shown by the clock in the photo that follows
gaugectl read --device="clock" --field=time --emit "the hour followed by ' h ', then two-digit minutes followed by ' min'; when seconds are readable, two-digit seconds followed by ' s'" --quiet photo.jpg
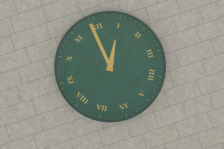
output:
12 h 59 min
